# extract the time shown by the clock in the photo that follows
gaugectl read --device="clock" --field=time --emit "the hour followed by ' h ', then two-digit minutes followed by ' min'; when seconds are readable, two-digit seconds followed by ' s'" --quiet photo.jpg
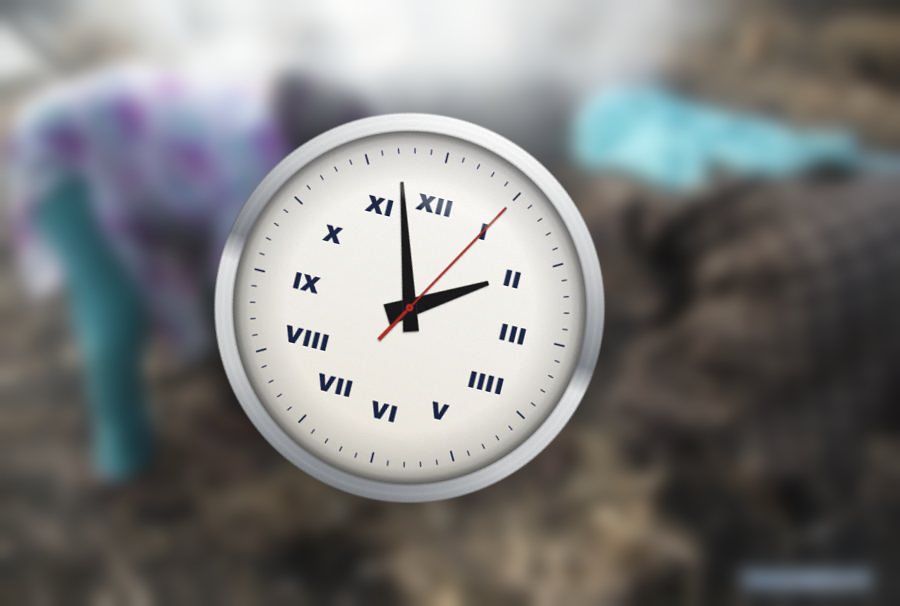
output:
1 h 57 min 05 s
